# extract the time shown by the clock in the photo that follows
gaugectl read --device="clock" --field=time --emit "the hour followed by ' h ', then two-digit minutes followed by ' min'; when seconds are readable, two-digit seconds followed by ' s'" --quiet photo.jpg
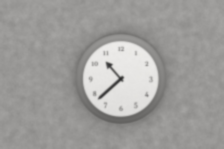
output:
10 h 38 min
